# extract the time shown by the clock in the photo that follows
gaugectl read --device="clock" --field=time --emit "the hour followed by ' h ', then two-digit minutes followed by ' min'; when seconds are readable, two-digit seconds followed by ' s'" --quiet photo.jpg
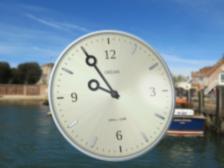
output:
9 h 55 min
